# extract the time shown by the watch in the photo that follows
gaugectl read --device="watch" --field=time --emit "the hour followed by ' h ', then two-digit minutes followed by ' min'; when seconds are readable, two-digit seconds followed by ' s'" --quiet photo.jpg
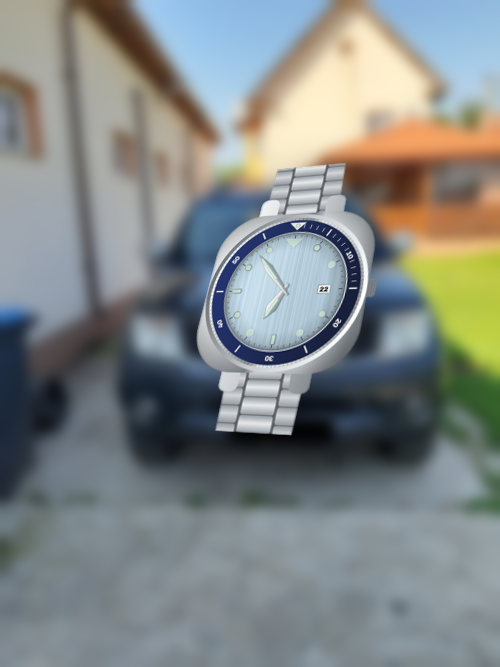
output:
6 h 53 min
